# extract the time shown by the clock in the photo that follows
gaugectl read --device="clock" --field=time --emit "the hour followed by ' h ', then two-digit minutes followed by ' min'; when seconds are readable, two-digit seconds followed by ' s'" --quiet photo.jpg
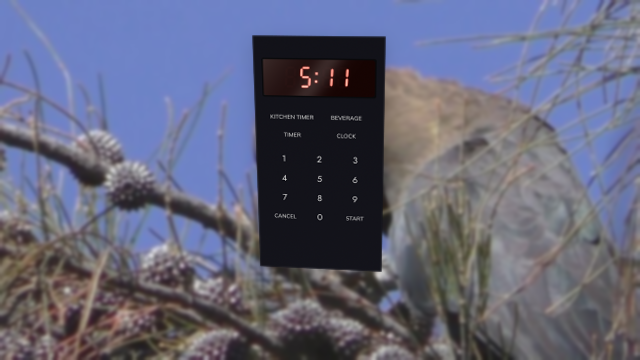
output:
5 h 11 min
